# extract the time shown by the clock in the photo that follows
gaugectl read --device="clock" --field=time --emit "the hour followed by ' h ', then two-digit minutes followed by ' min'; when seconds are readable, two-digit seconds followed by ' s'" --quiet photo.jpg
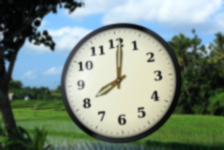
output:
8 h 01 min
